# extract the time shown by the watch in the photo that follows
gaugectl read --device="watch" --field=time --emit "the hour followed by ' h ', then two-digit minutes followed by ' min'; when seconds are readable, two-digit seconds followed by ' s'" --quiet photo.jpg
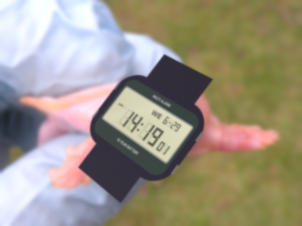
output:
14 h 19 min
